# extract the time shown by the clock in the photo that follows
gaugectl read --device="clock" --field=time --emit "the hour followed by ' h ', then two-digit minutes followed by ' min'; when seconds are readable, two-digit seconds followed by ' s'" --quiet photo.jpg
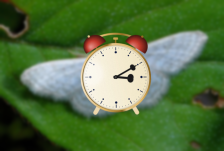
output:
3 h 10 min
